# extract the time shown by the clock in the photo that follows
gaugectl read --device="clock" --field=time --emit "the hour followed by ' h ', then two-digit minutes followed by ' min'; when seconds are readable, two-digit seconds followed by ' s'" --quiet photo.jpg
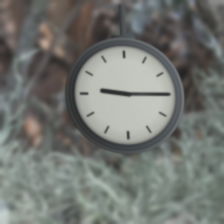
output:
9 h 15 min
